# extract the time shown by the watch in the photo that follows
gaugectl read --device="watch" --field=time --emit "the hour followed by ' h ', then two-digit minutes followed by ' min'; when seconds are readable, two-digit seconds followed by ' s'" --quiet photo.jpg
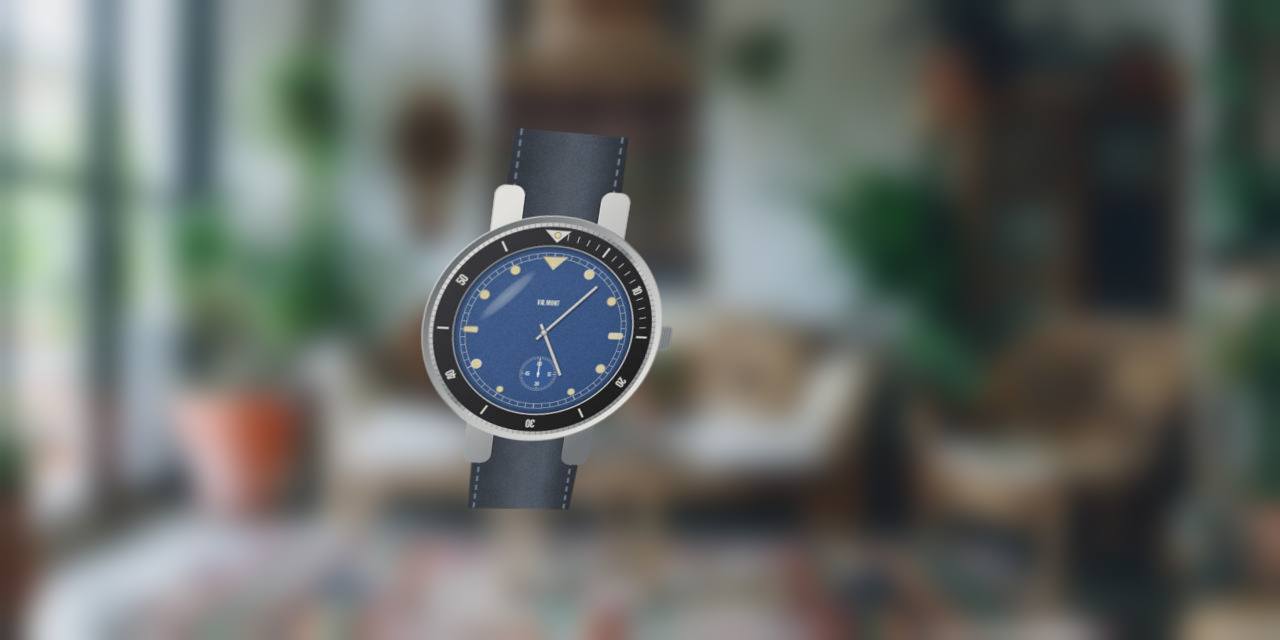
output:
5 h 07 min
